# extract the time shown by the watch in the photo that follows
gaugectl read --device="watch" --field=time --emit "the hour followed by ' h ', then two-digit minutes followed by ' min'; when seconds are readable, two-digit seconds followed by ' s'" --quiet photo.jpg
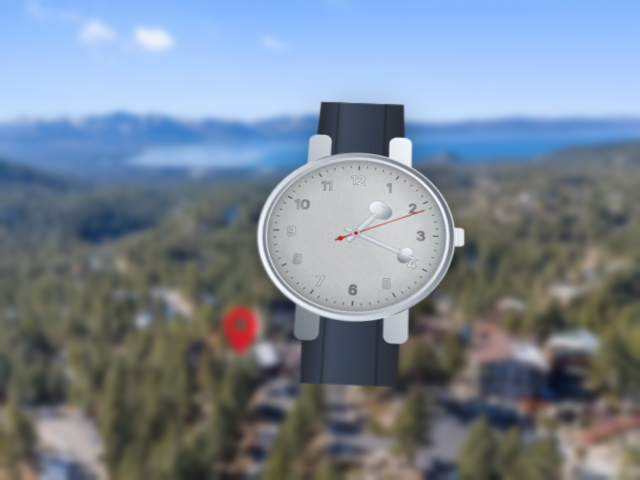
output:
1 h 19 min 11 s
